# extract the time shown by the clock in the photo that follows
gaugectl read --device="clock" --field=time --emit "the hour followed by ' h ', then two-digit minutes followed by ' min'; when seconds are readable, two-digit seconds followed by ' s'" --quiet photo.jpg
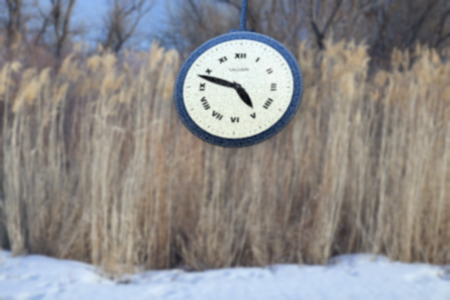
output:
4 h 48 min
